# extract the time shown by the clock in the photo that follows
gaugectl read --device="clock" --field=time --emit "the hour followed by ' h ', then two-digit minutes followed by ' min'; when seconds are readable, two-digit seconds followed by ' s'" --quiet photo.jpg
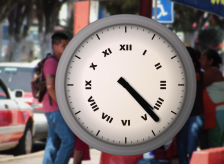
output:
4 h 23 min
